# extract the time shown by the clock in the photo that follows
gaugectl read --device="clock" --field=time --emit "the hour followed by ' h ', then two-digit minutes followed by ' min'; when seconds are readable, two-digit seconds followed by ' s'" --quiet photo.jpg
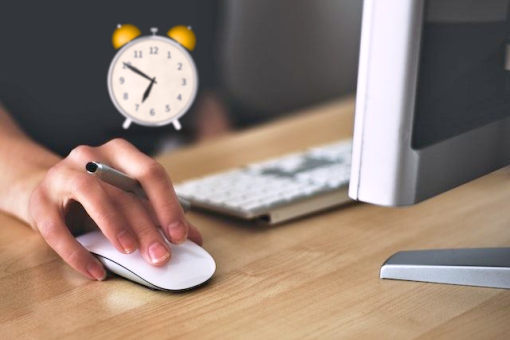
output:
6 h 50 min
